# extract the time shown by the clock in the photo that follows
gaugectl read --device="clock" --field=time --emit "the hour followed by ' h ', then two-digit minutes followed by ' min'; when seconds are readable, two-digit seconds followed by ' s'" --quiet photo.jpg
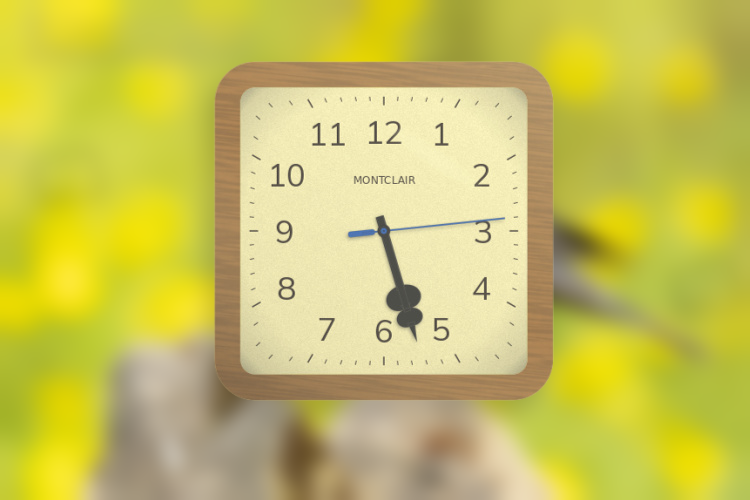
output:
5 h 27 min 14 s
